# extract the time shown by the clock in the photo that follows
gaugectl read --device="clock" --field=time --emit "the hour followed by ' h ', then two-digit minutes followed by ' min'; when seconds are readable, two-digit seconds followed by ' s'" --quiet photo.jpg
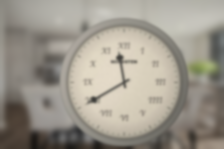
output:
11 h 40 min
